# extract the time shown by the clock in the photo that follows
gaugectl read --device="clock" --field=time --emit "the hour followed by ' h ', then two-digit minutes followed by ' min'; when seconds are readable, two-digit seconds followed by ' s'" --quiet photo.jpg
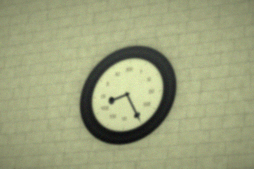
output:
8 h 25 min
